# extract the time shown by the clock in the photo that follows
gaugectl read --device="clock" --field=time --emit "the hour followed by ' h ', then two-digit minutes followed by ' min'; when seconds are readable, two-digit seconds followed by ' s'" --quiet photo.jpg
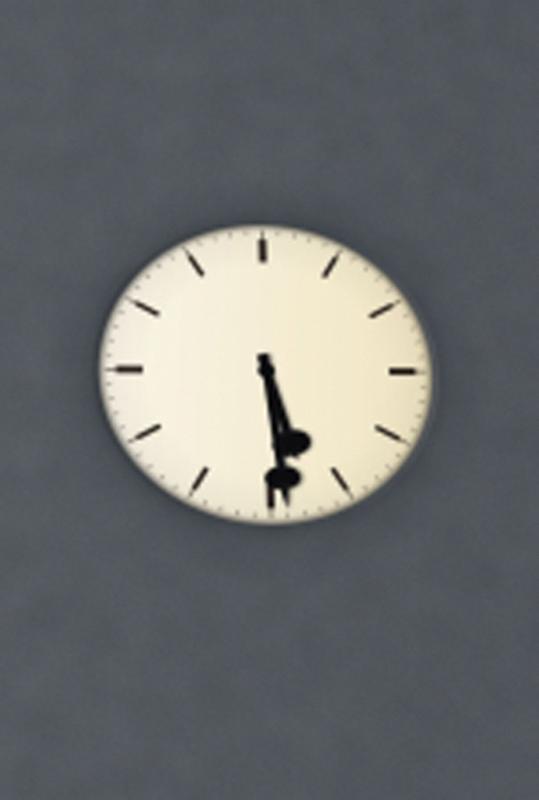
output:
5 h 29 min
